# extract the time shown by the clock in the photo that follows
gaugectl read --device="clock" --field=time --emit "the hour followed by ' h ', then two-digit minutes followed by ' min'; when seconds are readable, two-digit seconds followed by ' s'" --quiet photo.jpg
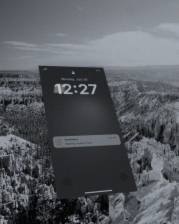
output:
12 h 27 min
